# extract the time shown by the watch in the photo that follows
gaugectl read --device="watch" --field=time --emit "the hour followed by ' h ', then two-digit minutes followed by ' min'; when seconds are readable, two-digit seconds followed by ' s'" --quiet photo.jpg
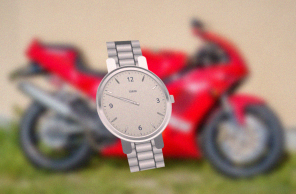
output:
9 h 49 min
